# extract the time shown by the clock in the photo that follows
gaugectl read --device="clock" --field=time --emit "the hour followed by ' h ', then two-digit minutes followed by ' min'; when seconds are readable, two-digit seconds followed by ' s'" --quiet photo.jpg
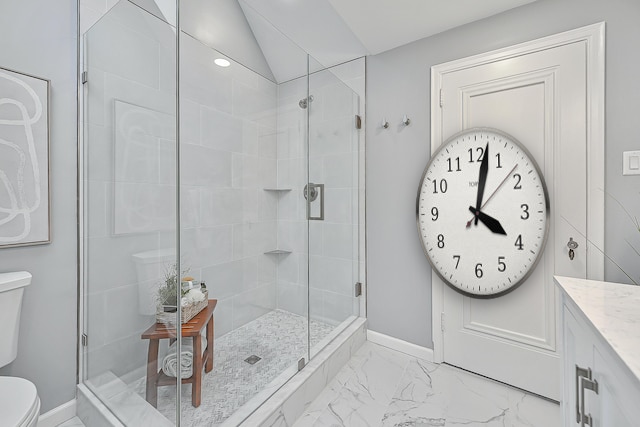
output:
4 h 02 min 08 s
